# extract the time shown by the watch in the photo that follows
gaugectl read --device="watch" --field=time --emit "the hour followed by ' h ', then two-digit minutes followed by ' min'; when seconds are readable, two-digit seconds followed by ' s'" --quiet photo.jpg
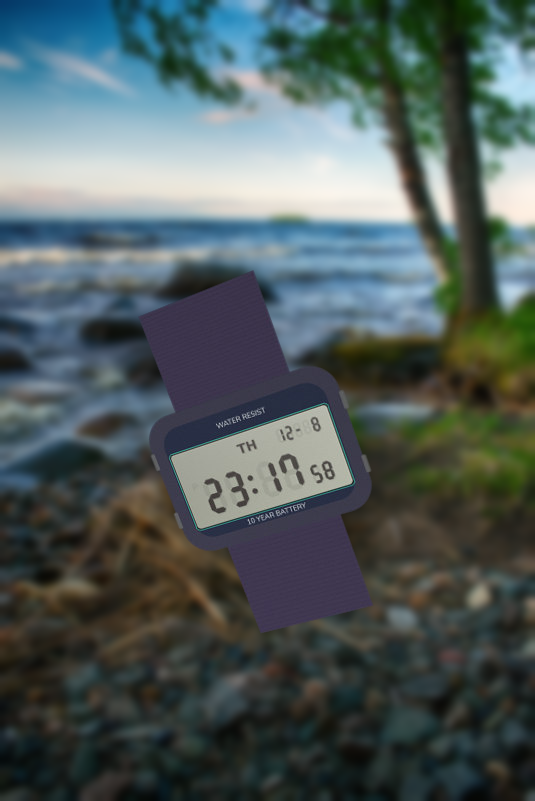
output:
23 h 17 min 58 s
